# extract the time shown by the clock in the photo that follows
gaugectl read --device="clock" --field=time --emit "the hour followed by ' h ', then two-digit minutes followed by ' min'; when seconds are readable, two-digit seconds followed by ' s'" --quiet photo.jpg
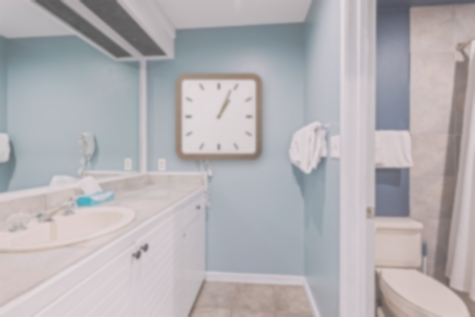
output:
1 h 04 min
